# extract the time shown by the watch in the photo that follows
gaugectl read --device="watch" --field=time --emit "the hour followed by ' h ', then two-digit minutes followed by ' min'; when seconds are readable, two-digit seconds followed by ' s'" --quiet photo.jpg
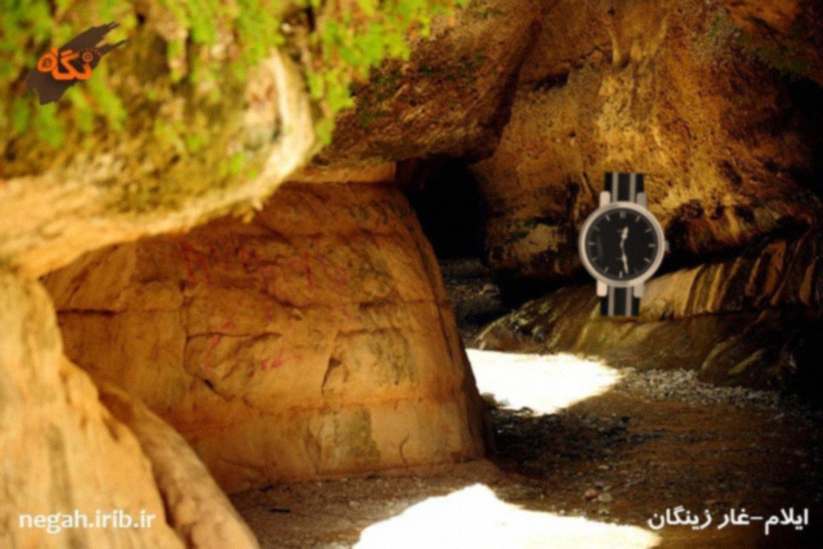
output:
12 h 28 min
